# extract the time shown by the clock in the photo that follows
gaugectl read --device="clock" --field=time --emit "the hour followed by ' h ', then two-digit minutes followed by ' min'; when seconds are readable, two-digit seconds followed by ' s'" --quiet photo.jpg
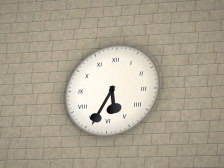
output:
5 h 34 min
